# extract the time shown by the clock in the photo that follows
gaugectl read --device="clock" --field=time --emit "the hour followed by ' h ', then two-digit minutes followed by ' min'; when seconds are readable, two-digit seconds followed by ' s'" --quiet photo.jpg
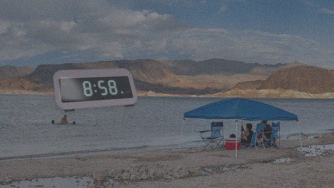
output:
8 h 58 min
